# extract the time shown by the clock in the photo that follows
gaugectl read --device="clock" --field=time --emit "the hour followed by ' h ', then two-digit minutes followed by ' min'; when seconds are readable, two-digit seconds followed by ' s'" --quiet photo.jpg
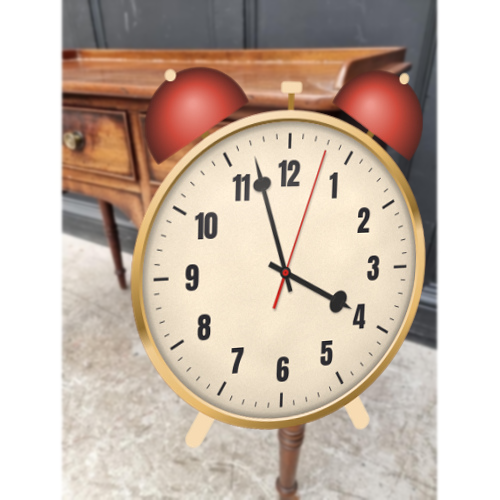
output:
3 h 57 min 03 s
